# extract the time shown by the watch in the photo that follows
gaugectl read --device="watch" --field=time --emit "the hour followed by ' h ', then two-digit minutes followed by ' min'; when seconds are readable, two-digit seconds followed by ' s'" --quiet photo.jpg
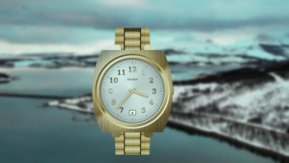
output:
3 h 37 min
